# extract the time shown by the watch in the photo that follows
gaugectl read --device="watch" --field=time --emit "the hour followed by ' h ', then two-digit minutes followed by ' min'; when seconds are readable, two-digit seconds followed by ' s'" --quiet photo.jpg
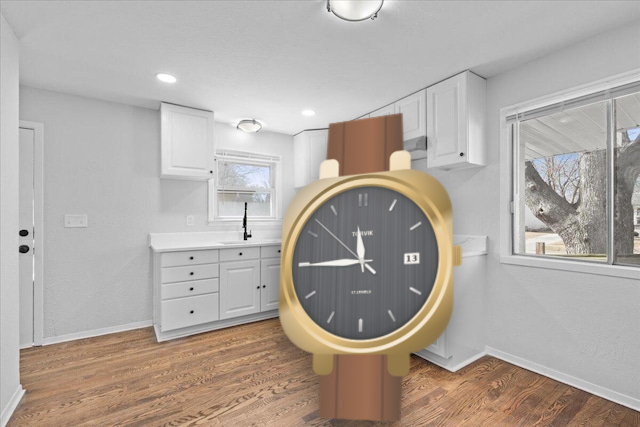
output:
11 h 44 min 52 s
